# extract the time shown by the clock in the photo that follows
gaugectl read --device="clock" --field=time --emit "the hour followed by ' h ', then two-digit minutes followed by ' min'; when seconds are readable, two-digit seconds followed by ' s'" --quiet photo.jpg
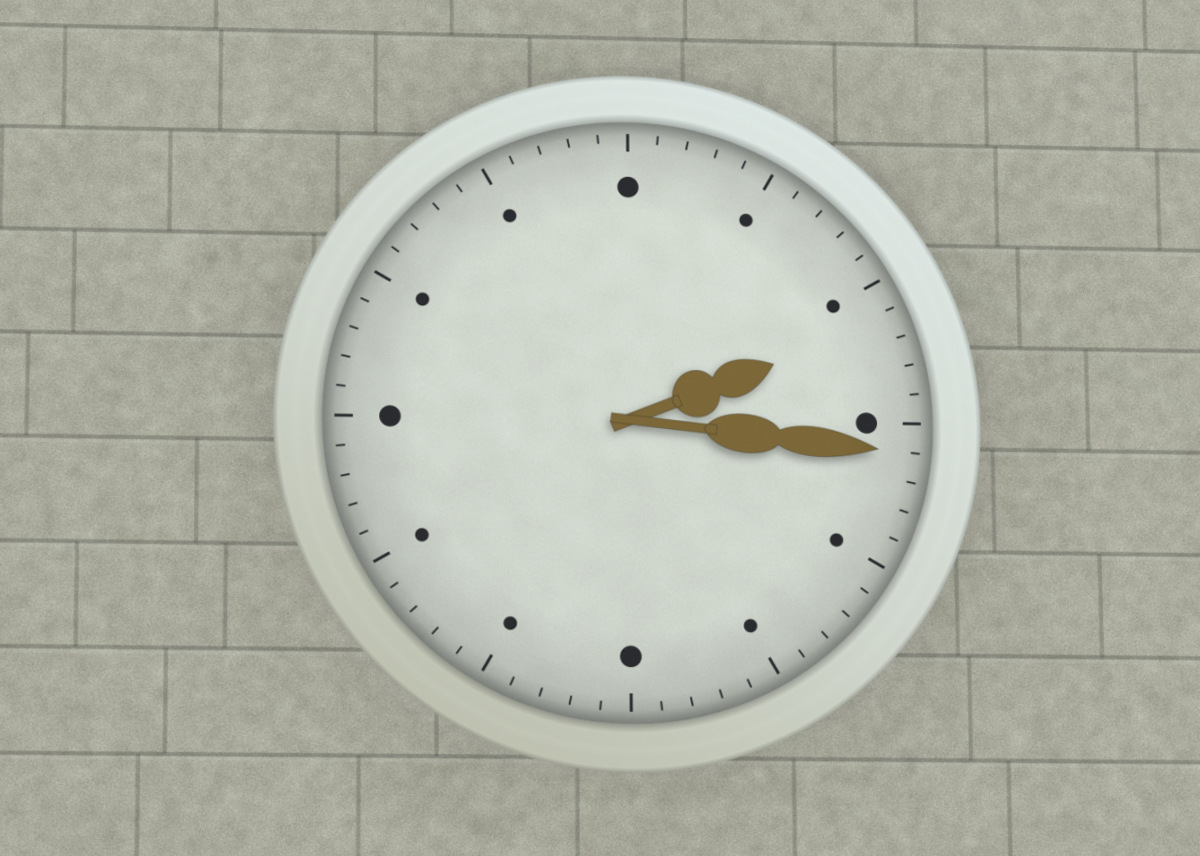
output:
2 h 16 min
